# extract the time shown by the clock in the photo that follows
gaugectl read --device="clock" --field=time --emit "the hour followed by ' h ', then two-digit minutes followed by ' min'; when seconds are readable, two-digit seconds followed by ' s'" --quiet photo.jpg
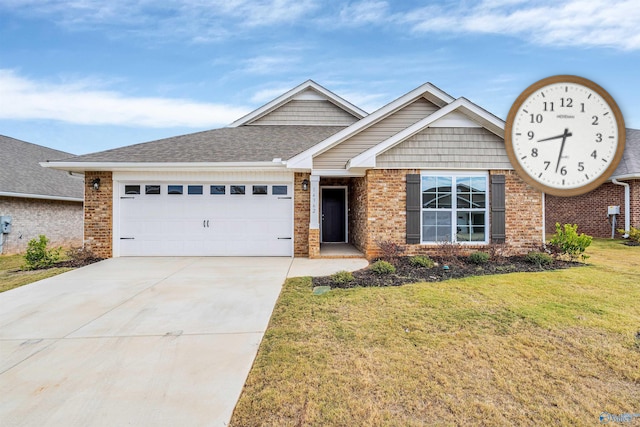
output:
8 h 32 min
